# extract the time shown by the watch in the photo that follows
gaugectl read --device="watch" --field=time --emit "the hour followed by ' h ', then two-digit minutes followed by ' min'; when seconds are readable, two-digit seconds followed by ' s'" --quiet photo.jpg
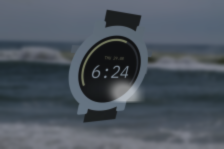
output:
6 h 24 min
